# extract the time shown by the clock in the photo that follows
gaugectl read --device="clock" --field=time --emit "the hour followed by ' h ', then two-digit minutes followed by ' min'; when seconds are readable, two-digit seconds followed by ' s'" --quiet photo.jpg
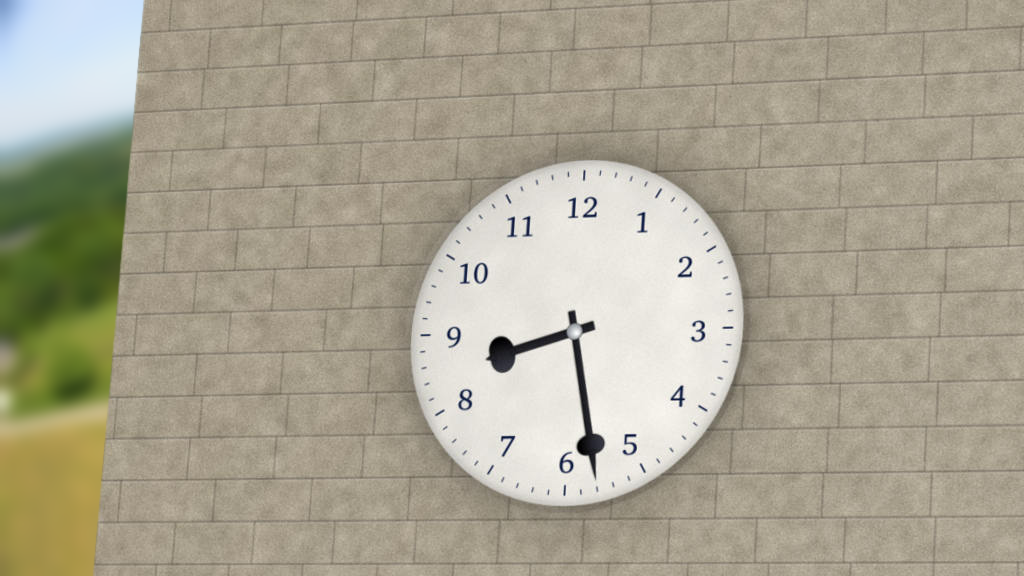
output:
8 h 28 min
